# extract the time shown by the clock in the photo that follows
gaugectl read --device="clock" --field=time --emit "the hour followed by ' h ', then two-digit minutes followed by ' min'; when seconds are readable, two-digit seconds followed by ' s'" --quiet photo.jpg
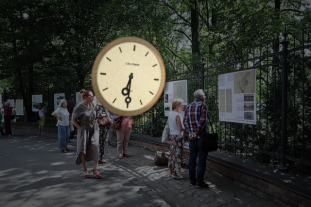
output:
6 h 30 min
